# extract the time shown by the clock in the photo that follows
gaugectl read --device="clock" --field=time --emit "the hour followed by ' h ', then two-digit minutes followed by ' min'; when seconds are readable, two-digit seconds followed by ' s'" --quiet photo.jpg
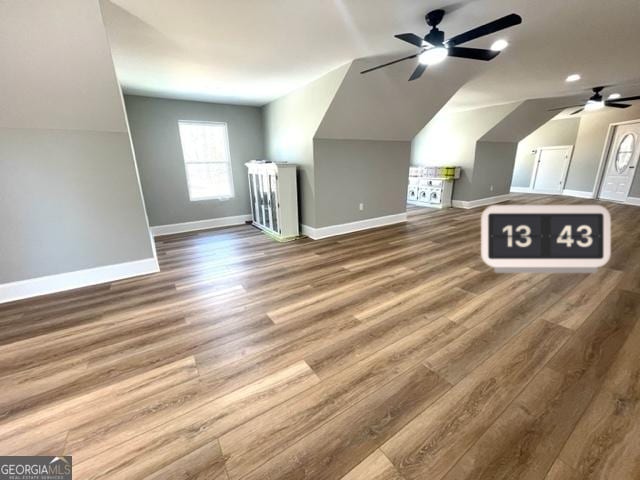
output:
13 h 43 min
